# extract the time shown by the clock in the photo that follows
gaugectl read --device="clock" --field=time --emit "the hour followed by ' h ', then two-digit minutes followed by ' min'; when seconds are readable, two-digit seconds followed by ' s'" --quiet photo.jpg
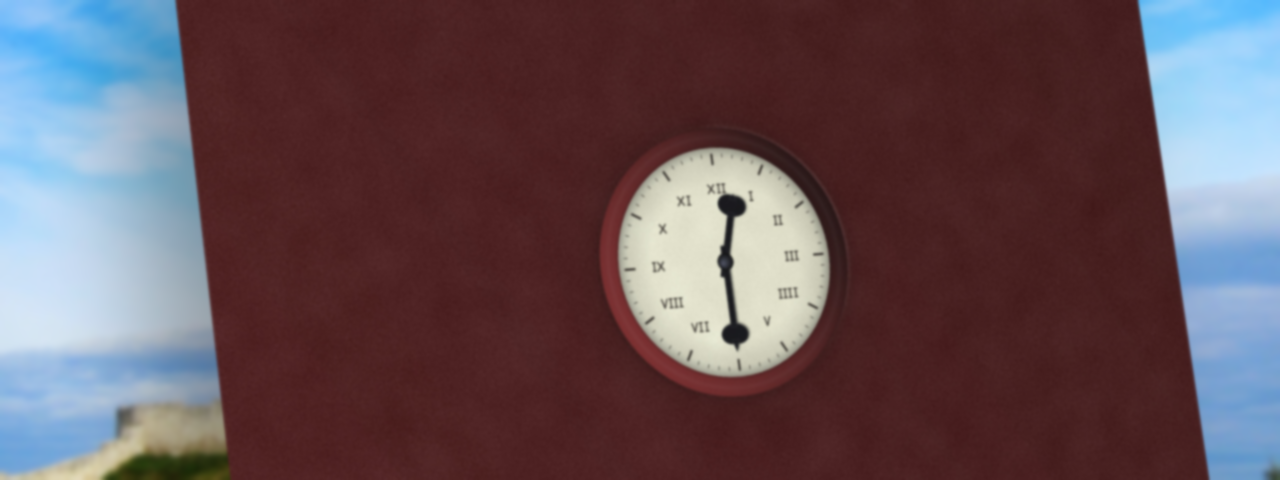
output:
12 h 30 min
